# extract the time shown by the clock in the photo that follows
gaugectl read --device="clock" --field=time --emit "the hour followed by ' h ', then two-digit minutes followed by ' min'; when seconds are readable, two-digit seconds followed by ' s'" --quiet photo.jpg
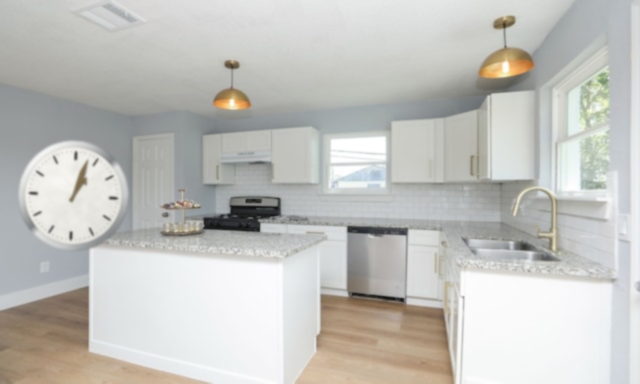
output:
1 h 03 min
